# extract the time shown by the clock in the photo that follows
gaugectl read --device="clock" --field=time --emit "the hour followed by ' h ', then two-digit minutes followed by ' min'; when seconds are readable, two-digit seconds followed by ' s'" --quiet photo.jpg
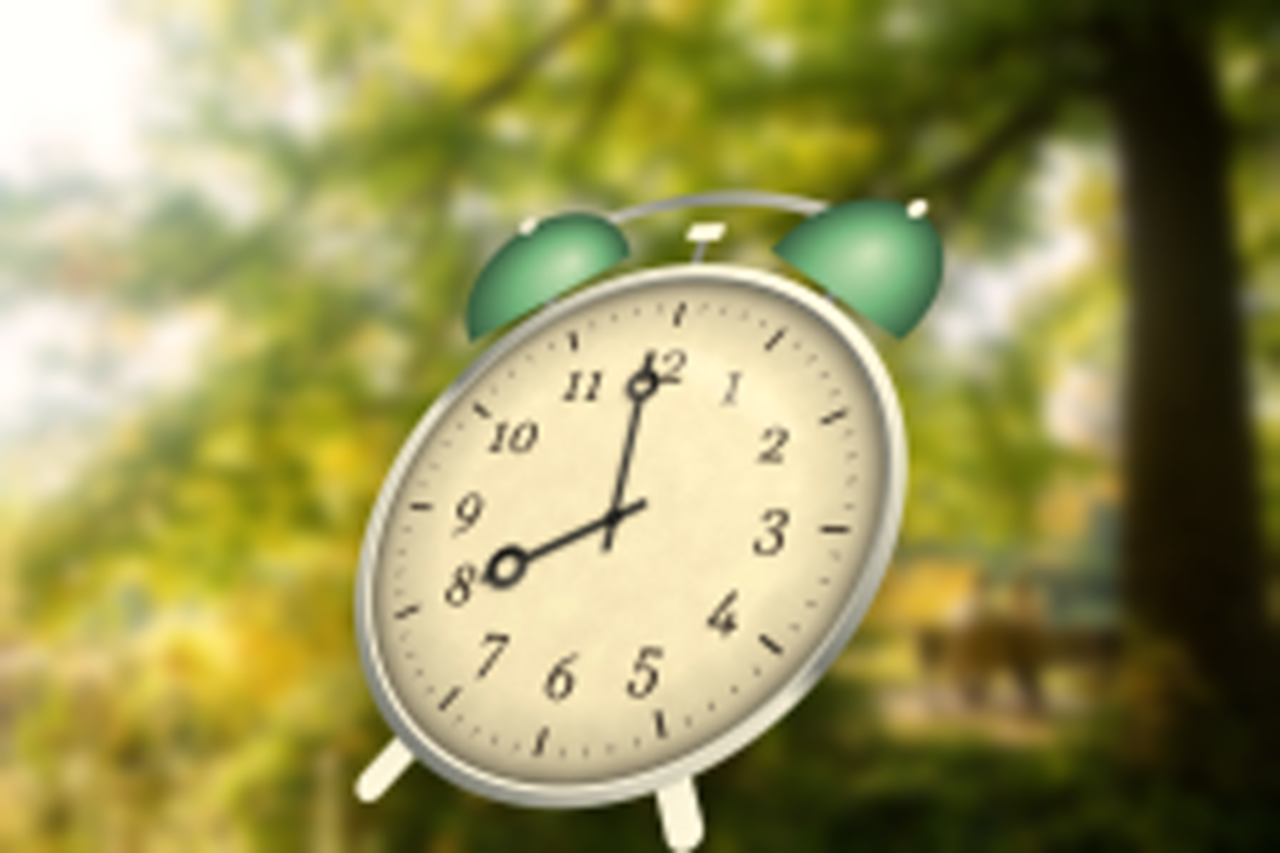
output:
7 h 59 min
